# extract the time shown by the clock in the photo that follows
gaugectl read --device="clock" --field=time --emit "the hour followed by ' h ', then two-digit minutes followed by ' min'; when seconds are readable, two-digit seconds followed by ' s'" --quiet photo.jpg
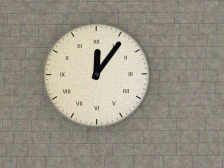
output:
12 h 06 min
